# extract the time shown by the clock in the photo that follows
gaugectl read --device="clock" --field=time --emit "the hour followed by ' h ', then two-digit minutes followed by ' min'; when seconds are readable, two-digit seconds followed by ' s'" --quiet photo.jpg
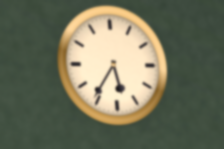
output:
5 h 36 min
